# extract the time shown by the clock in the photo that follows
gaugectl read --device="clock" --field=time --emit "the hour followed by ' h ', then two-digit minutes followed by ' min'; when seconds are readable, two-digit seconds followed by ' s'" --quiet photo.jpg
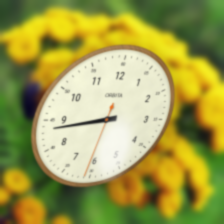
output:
8 h 43 min 31 s
